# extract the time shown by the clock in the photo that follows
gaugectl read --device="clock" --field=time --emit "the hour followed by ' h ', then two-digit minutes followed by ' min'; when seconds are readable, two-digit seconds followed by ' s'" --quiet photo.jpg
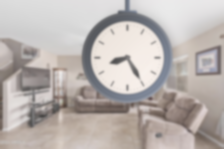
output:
8 h 25 min
